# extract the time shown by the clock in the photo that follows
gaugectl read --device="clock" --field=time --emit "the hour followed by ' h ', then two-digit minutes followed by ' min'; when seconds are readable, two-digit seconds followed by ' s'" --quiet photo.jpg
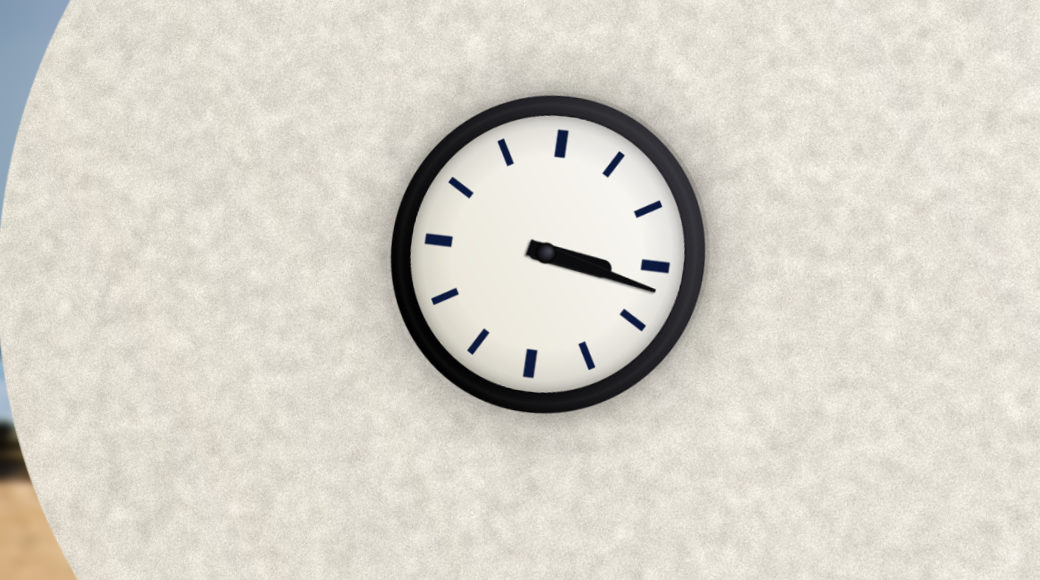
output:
3 h 17 min
